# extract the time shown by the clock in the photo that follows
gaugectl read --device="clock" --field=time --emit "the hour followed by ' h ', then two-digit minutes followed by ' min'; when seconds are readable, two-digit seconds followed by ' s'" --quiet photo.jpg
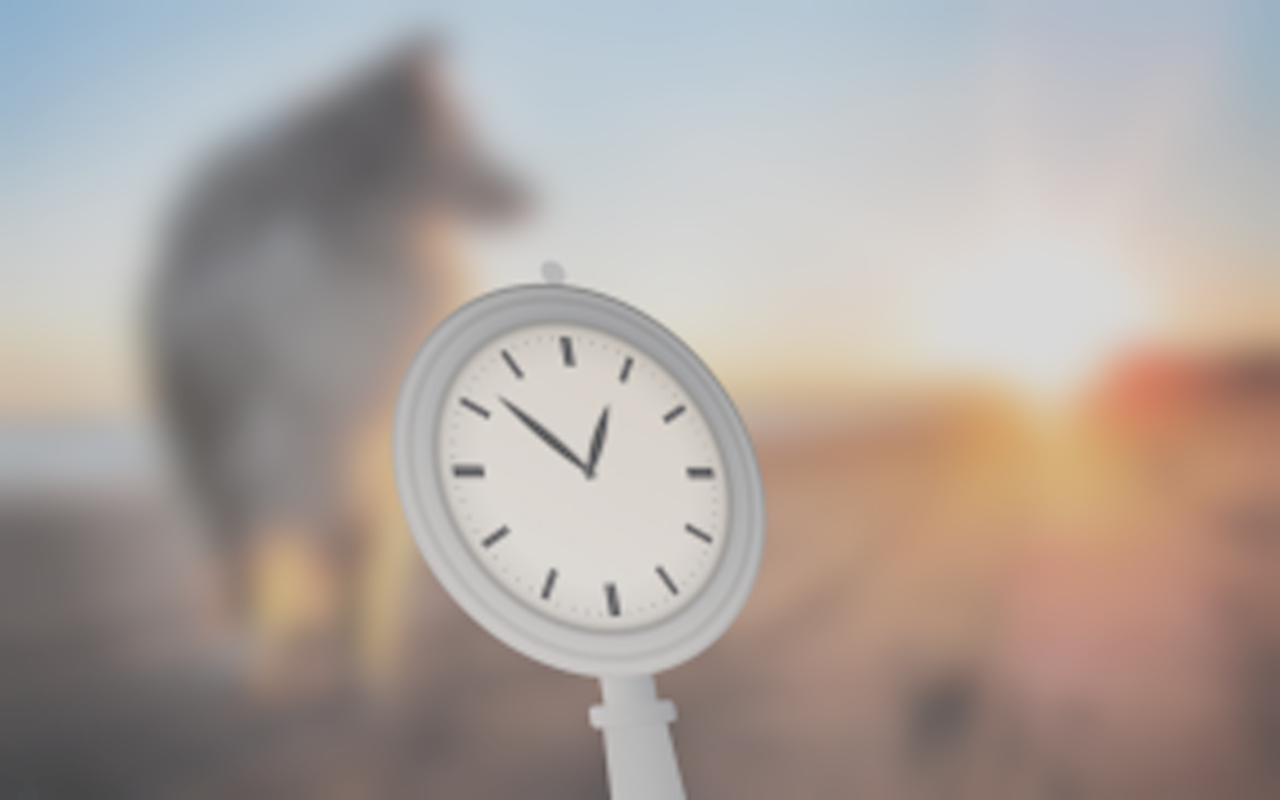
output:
12 h 52 min
